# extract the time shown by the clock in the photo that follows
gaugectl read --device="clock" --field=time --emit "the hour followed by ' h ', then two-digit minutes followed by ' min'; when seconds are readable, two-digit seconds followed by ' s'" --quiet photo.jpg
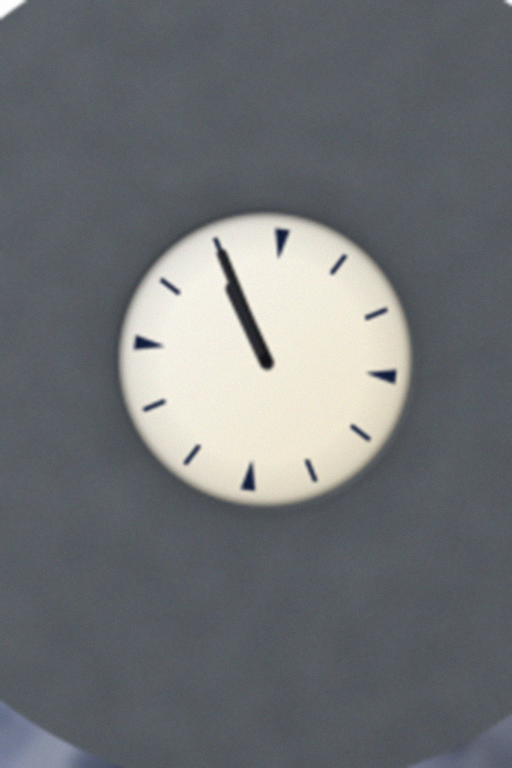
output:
10 h 55 min
